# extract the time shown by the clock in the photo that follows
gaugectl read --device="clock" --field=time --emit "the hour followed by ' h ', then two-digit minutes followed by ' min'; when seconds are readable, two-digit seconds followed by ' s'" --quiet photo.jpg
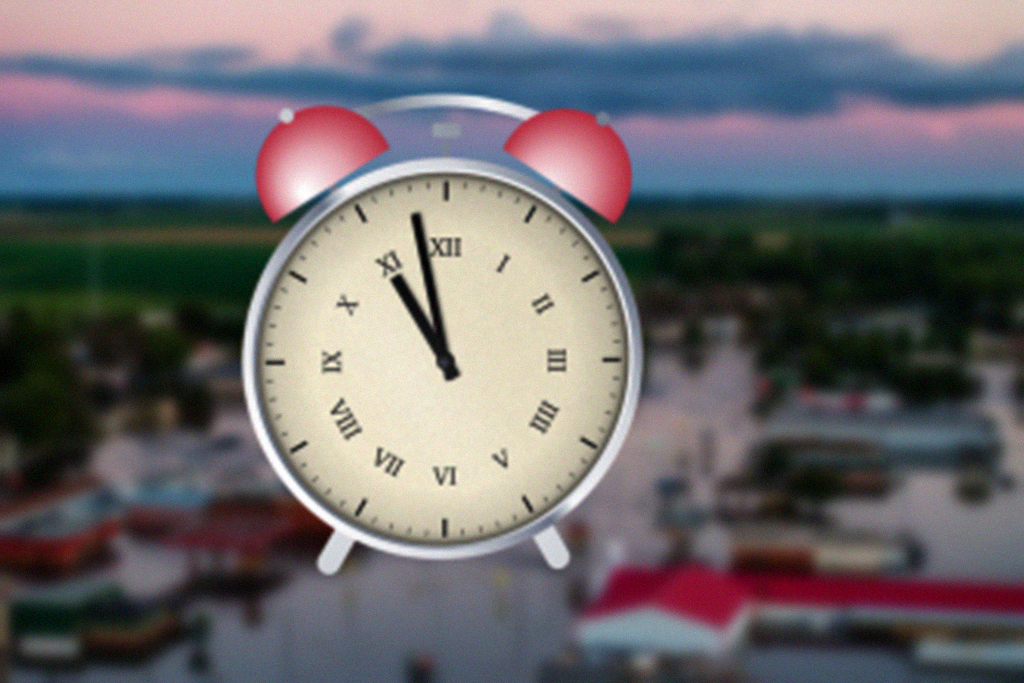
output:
10 h 58 min
